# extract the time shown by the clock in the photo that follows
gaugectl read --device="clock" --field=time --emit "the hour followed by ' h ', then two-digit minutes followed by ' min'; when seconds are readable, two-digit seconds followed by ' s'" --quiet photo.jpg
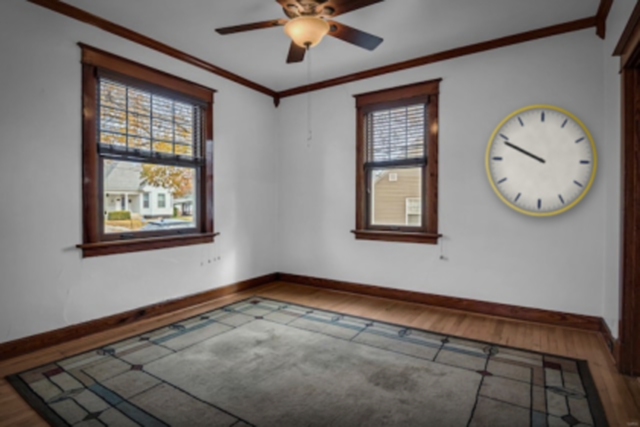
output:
9 h 49 min
